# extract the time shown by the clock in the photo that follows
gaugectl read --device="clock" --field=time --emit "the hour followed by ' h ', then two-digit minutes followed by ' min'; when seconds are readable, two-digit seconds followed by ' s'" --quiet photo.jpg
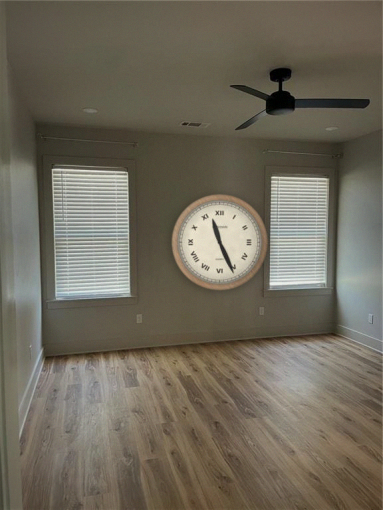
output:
11 h 26 min
